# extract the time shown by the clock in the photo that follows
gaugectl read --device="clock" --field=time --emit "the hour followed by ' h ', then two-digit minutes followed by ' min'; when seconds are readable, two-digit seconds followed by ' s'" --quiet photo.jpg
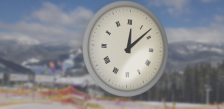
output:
12 h 08 min
